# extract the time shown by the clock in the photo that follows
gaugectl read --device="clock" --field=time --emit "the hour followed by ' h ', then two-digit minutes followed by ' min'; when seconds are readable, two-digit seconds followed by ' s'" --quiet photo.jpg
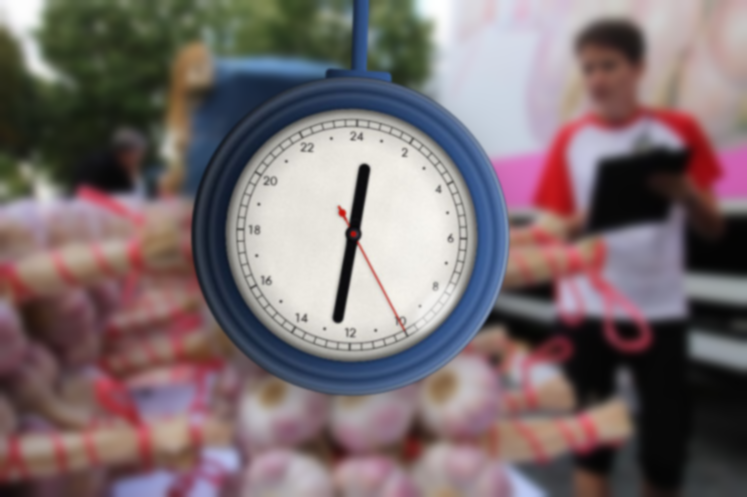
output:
0 h 31 min 25 s
